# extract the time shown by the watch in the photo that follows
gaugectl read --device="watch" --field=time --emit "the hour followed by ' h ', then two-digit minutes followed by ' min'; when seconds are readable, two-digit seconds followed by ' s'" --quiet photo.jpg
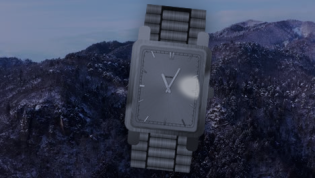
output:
11 h 04 min
